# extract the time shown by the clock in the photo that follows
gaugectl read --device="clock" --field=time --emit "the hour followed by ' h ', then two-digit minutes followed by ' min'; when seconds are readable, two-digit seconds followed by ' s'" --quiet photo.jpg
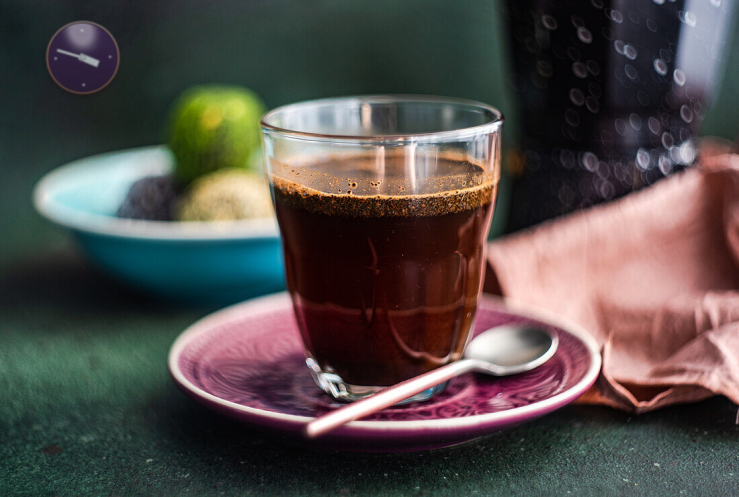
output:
3 h 48 min
